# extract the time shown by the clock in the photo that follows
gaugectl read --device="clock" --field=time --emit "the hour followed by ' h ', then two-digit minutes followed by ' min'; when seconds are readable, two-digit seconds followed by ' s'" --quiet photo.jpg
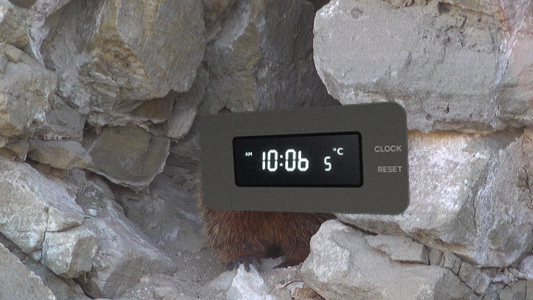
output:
10 h 06 min
